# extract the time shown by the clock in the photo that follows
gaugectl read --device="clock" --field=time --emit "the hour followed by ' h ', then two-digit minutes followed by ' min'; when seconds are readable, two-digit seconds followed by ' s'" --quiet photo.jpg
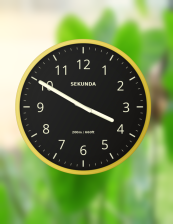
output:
3 h 50 min
